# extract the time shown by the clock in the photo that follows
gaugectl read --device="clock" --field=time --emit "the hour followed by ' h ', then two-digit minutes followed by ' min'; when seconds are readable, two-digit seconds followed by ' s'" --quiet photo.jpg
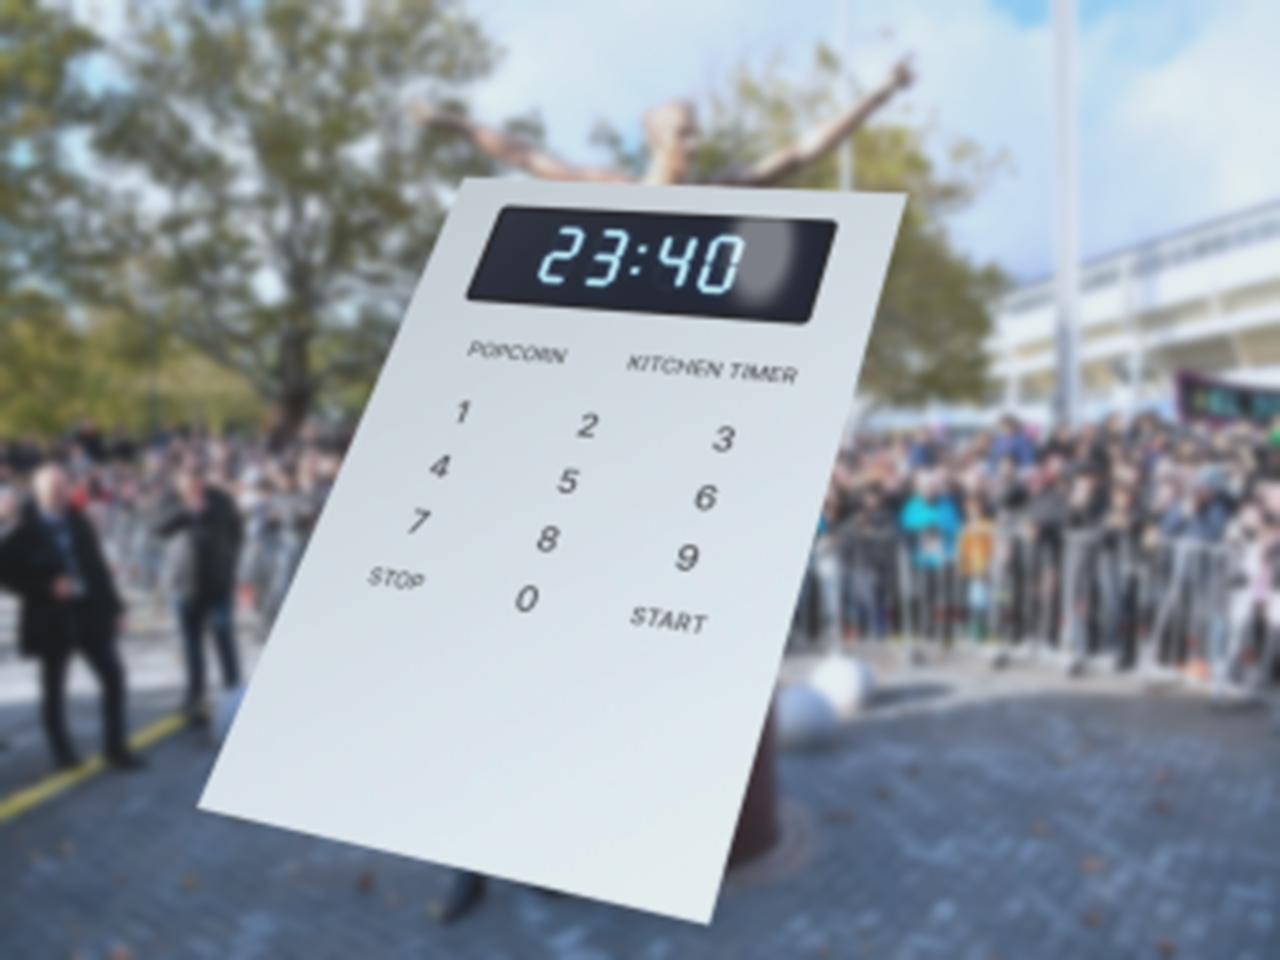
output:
23 h 40 min
